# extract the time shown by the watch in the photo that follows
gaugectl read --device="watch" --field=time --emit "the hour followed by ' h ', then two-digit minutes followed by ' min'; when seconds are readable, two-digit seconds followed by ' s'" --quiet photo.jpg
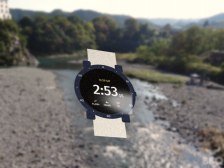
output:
2 h 53 min
